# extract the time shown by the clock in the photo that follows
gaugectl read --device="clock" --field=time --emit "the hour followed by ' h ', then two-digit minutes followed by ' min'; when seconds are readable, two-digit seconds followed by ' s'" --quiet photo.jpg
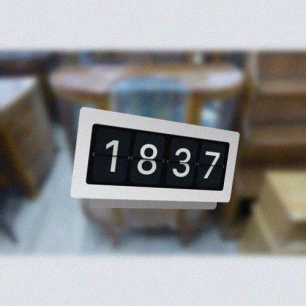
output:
18 h 37 min
